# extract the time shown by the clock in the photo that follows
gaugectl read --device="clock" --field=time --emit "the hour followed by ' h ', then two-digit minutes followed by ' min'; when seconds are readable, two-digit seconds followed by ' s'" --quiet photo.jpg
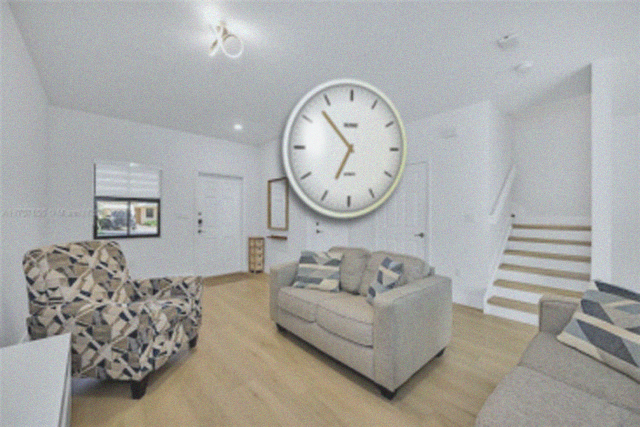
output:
6 h 53 min
